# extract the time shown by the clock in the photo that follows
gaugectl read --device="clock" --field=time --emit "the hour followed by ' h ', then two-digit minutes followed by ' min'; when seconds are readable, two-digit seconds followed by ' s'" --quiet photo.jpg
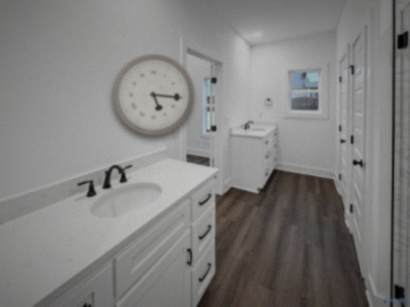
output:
5 h 16 min
